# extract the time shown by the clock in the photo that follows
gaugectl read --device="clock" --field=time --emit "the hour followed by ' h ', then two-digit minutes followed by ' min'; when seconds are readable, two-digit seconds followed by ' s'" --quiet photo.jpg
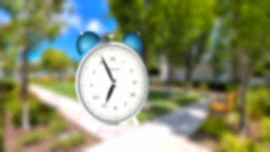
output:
6 h 56 min
